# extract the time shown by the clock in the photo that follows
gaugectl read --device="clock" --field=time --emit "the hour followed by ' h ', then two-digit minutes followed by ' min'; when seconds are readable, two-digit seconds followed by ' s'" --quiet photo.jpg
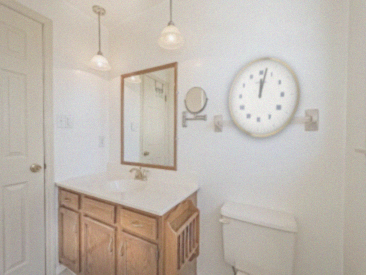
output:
12 h 02 min
